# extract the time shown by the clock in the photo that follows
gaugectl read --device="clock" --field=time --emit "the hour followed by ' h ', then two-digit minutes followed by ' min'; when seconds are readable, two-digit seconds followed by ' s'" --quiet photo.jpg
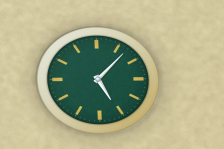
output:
5 h 07 min
